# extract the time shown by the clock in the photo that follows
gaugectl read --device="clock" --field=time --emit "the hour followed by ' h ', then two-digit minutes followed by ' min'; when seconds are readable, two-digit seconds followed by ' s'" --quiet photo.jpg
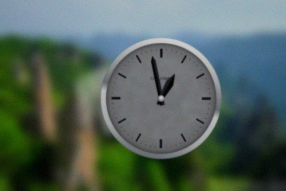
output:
12 h 58 min
